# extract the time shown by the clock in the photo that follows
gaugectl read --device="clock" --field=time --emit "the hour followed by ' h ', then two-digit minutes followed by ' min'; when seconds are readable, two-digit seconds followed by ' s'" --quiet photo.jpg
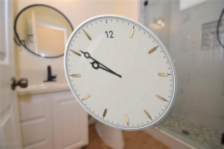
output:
9 h 51 min
